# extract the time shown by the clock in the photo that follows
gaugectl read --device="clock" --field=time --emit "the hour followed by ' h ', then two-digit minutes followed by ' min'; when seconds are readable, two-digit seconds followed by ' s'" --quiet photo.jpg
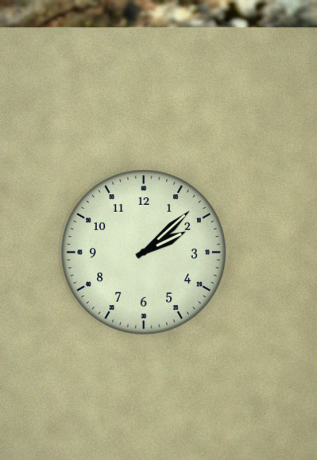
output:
2 h 08 min
